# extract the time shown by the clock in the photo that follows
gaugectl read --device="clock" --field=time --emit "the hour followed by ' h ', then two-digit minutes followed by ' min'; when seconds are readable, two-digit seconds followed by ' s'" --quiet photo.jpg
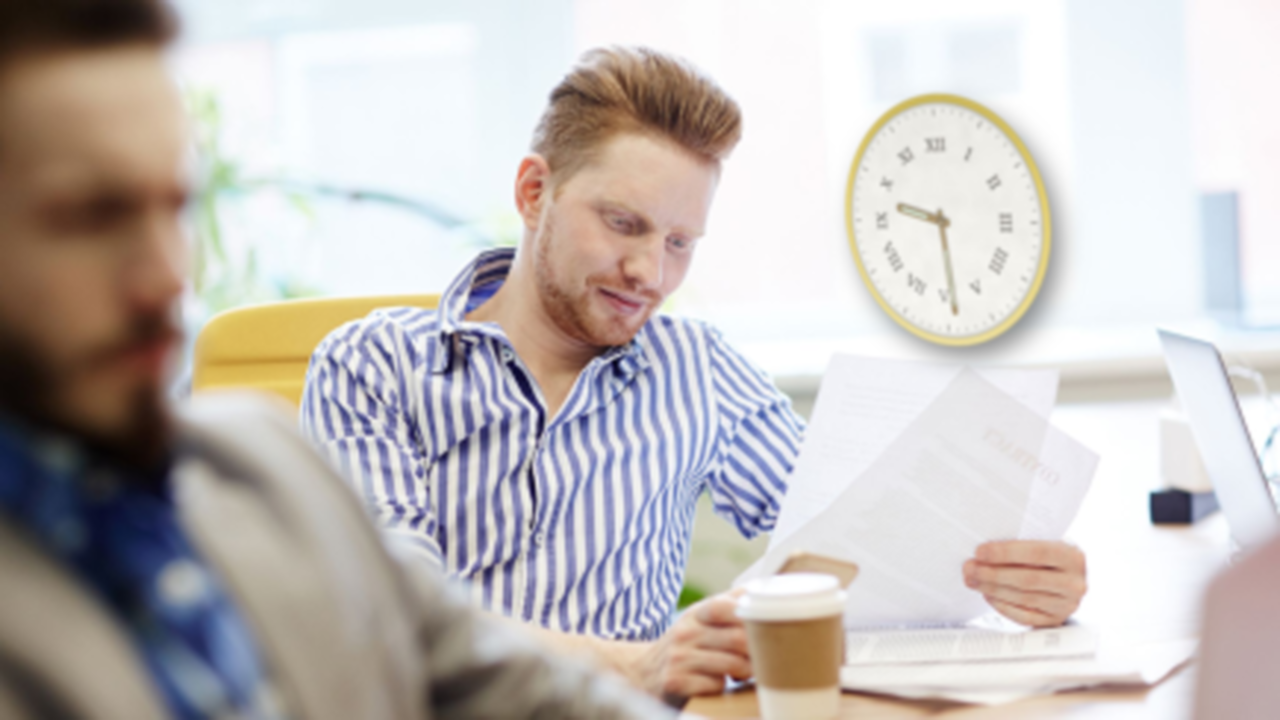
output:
9 h 29 min
